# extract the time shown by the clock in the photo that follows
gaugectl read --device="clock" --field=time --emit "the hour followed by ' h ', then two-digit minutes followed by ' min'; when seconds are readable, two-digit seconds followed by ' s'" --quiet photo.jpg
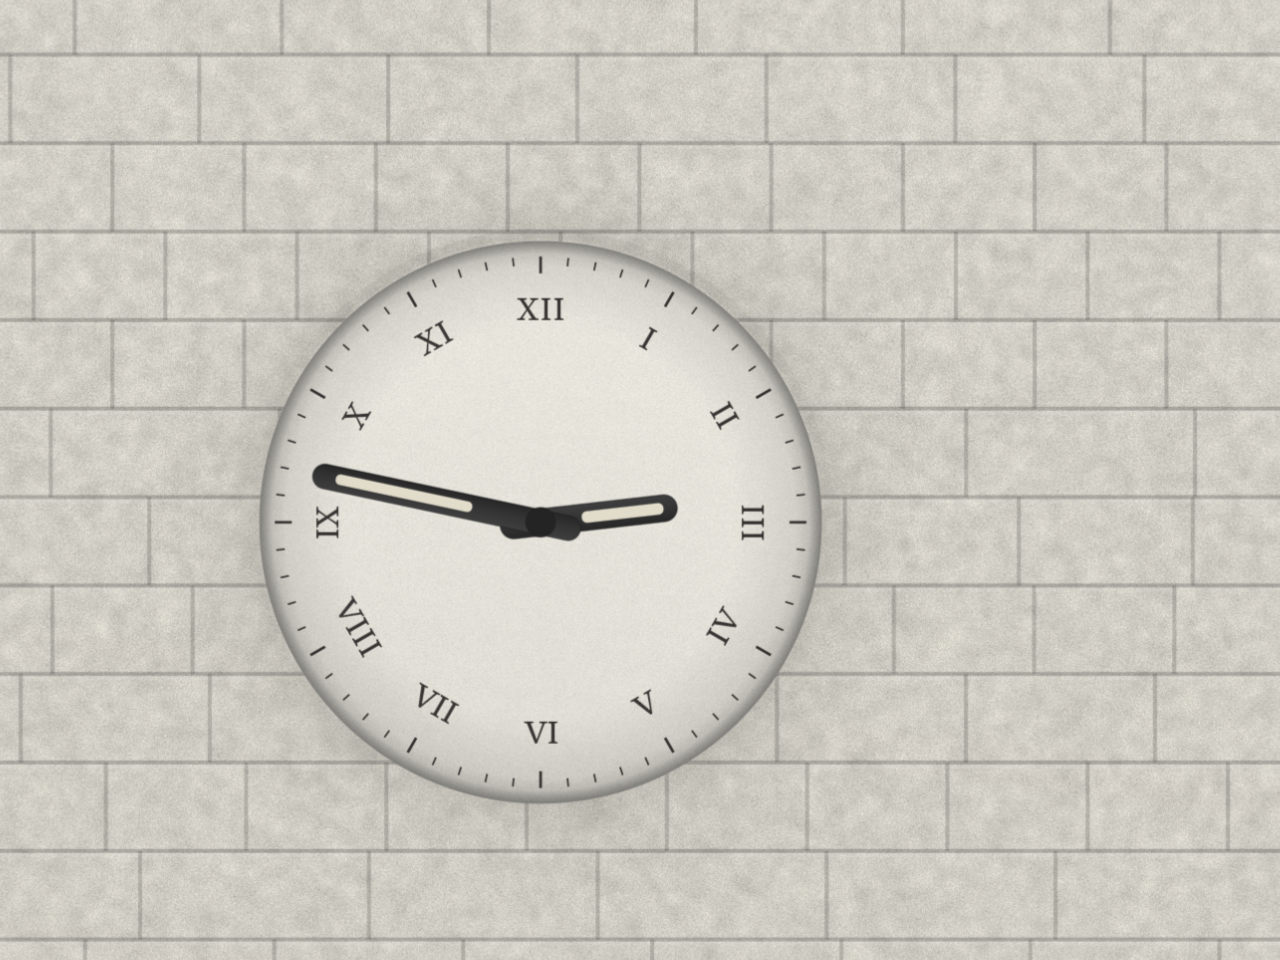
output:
2 h 47 min
